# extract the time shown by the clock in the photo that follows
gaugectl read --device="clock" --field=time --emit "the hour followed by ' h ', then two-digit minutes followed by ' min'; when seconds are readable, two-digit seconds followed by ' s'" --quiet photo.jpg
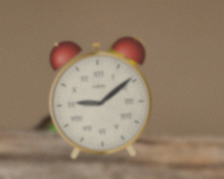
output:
9 h 09 min
